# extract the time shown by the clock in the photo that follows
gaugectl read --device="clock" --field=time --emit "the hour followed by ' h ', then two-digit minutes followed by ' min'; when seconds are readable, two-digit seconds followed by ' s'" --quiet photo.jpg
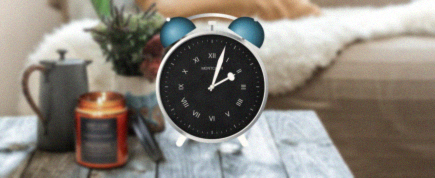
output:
2 h 03 min
